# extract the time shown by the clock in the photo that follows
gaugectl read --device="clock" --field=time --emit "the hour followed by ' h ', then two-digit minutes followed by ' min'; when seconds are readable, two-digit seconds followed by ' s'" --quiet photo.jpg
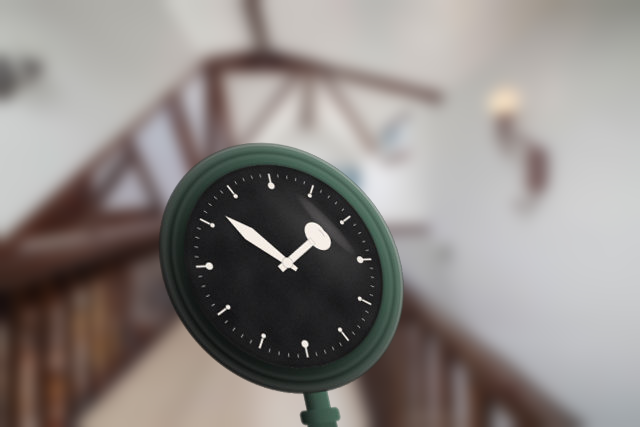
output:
1 h 52 min
